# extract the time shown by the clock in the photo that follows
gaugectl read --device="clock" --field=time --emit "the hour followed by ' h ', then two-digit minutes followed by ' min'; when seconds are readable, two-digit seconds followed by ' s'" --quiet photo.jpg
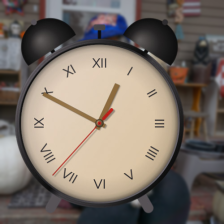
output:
12 h 49 min 37 s
